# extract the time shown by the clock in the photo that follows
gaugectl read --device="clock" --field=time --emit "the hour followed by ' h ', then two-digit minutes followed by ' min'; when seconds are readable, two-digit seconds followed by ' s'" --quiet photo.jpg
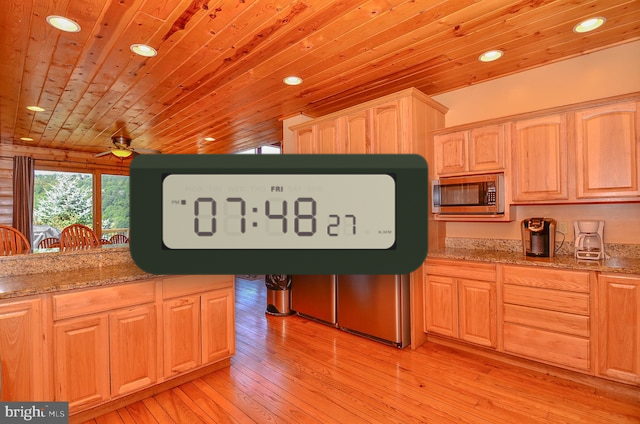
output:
7 h 48 min 27 s
